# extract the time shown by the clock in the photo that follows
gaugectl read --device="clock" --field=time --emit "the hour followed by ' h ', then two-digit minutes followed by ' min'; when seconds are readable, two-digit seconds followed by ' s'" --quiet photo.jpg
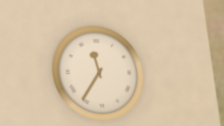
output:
11 h 36 min
